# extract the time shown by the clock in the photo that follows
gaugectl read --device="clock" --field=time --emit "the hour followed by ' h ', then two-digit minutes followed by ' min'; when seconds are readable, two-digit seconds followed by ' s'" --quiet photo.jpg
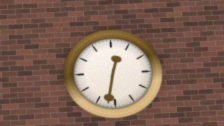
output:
12 h 32 min
